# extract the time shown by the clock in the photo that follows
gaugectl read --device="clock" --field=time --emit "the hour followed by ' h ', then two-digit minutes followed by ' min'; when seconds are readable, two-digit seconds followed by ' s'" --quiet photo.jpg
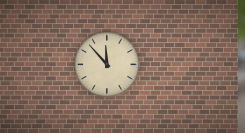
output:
11 h 53 min
